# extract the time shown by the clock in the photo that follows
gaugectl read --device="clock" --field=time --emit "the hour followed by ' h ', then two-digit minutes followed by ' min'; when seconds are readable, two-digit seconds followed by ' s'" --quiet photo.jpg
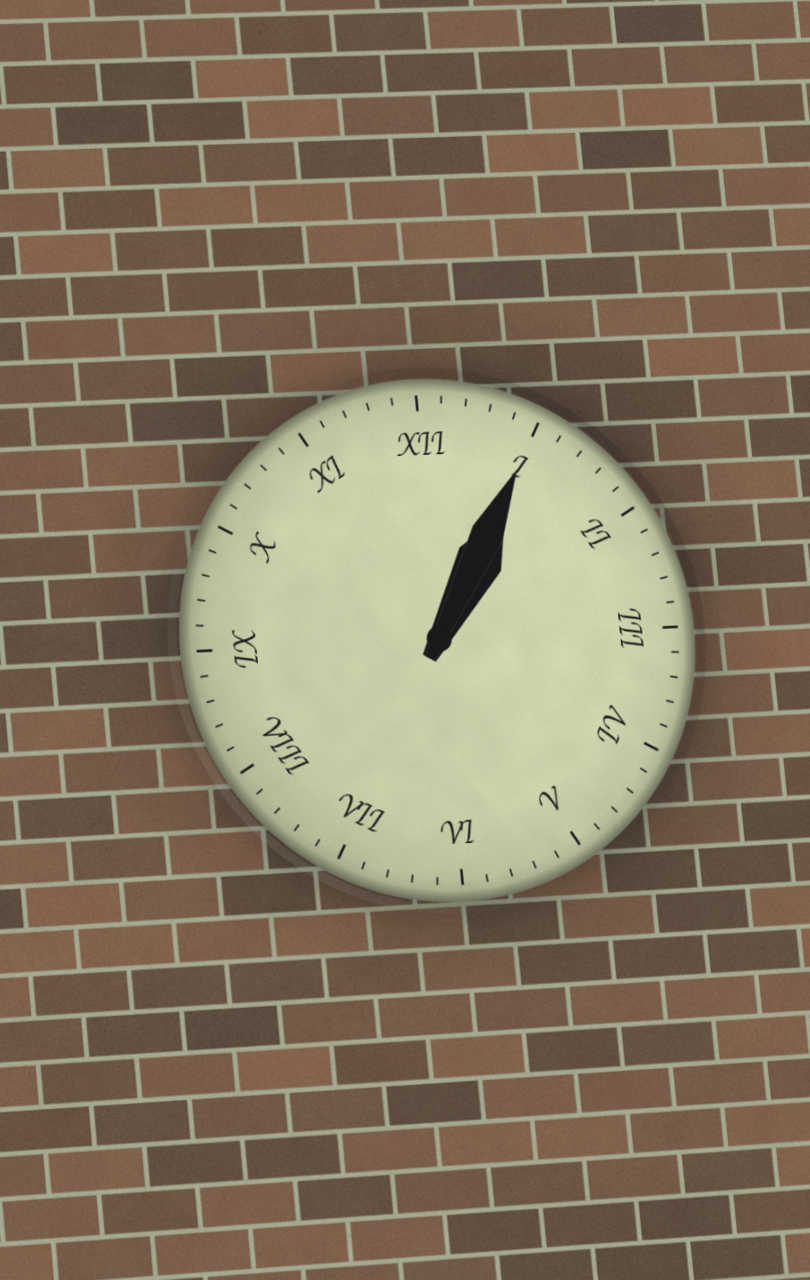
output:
1 h 05 min
